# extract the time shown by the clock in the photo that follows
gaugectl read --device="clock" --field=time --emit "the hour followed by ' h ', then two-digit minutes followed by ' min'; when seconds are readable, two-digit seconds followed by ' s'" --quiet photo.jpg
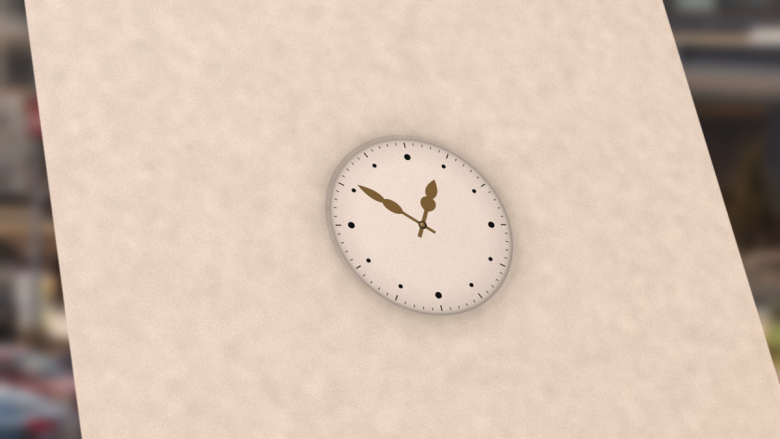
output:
12 h 51 min
